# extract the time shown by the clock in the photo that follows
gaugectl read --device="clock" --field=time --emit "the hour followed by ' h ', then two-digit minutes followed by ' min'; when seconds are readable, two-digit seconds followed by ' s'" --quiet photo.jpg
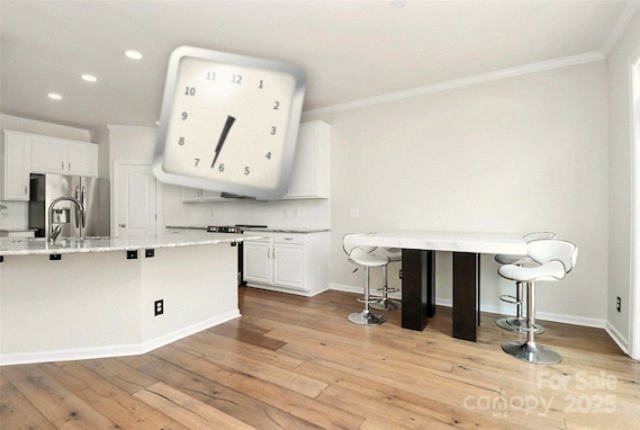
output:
6 h 32 min
